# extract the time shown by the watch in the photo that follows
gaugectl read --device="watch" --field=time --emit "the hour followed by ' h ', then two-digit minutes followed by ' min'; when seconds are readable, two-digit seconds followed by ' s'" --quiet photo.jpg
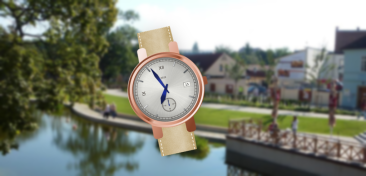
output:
6 h 56 min
